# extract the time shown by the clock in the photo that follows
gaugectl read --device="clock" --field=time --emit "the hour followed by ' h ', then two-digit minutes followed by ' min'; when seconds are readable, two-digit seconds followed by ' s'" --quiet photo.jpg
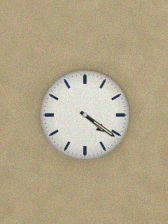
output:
4 h 21 min
